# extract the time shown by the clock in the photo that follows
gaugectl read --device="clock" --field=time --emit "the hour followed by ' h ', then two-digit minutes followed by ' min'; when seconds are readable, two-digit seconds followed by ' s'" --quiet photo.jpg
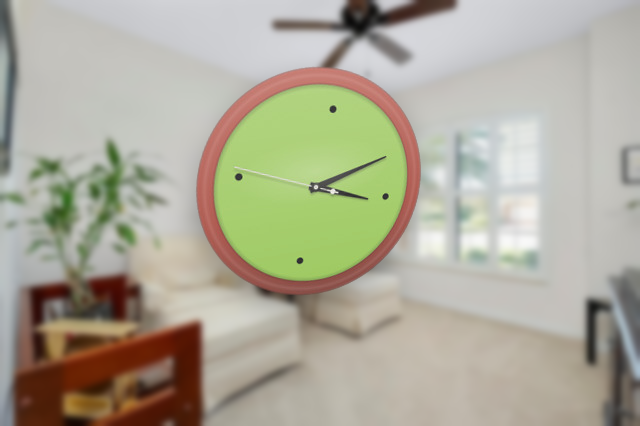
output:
3 h 09 min 46 s
